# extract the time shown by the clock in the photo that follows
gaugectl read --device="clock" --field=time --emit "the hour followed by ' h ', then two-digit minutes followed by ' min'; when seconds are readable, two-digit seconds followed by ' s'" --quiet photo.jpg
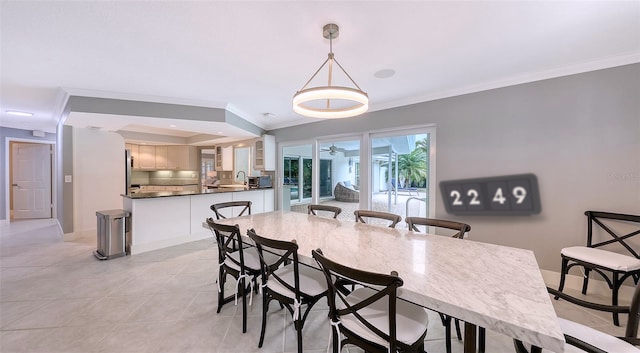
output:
22 h 49 min
